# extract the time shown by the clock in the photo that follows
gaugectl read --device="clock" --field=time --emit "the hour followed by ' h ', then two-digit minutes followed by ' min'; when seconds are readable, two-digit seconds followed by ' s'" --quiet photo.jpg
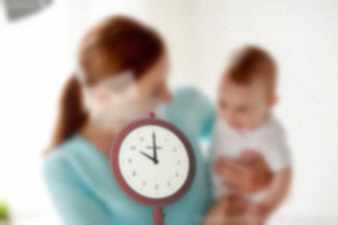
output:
10 h 00 min
